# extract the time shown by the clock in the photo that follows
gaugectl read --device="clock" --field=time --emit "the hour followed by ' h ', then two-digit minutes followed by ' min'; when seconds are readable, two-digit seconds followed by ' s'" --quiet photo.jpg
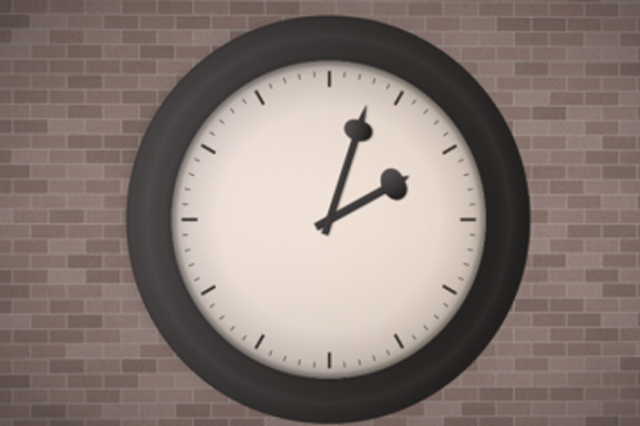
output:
2 h 03 min
